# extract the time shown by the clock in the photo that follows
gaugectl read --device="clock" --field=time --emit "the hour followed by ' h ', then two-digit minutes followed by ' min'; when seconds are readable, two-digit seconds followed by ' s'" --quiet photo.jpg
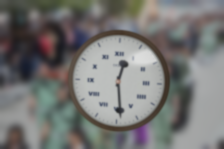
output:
12 h 29 min
